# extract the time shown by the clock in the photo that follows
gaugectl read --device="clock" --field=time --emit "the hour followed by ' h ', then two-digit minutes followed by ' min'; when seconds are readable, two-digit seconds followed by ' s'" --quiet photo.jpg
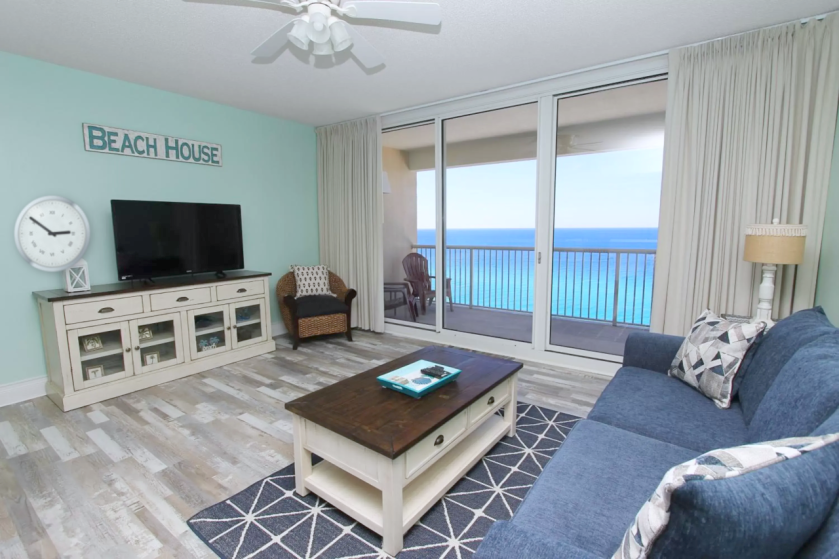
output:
2 h 51 min
